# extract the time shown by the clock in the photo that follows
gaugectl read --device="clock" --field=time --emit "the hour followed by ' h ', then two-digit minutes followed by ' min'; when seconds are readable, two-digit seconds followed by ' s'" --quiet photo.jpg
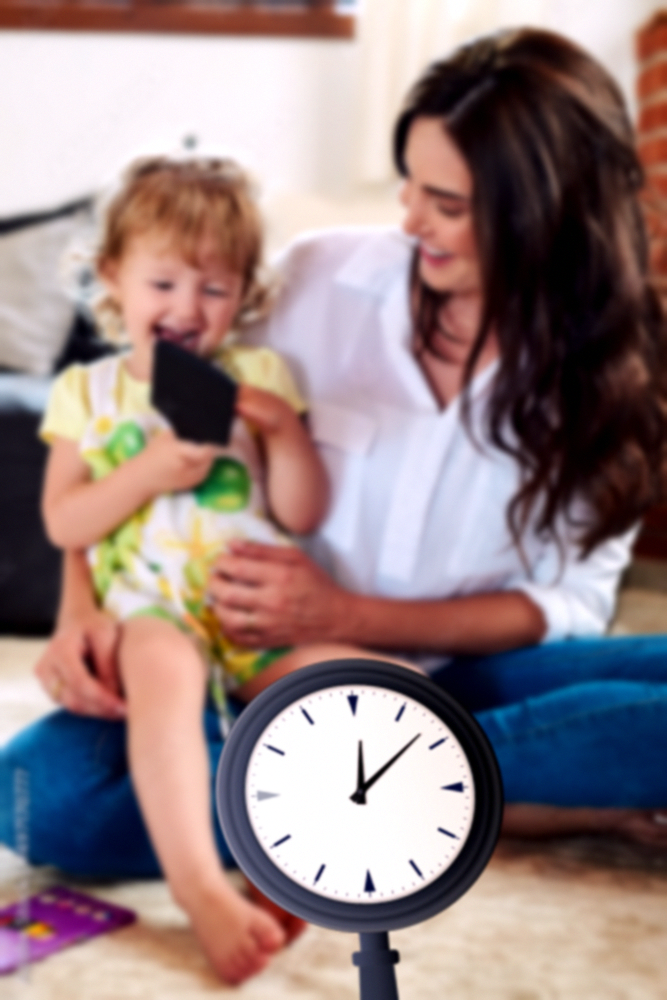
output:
12 h 08 min
